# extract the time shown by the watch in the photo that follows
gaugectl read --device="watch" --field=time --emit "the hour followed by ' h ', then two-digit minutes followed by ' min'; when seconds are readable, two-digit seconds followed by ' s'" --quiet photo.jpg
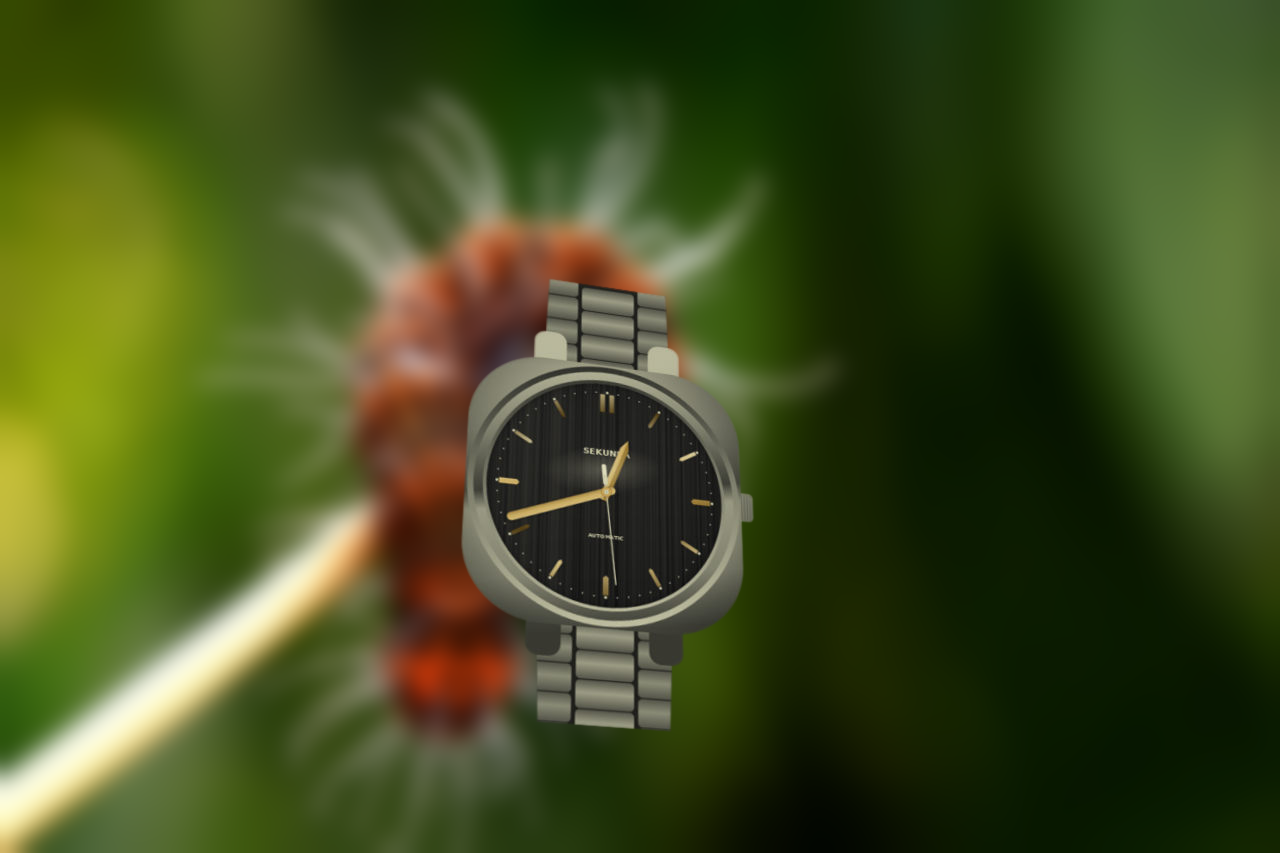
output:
12 h 41 min 29 s
